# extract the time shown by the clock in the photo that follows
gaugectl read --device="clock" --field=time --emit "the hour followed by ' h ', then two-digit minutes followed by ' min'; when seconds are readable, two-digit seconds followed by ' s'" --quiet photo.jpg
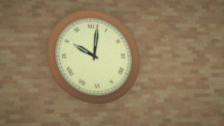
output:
10 h 02 min
